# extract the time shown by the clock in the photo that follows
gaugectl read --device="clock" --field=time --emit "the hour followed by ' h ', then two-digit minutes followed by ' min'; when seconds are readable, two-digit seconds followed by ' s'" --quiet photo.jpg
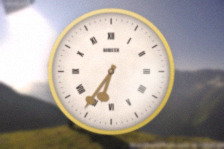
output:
6 h 36 min
